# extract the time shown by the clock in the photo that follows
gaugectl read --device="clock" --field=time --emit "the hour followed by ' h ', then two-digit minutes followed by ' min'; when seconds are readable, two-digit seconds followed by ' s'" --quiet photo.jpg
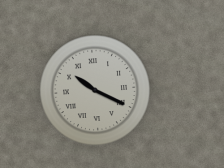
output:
10 h 20 min
